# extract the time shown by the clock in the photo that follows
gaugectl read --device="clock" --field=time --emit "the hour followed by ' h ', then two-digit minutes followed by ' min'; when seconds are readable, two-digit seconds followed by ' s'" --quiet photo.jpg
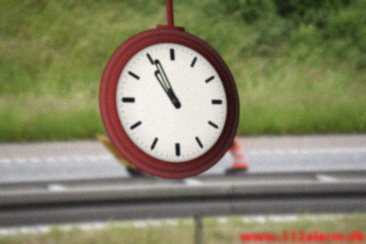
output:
10 h 56 min
